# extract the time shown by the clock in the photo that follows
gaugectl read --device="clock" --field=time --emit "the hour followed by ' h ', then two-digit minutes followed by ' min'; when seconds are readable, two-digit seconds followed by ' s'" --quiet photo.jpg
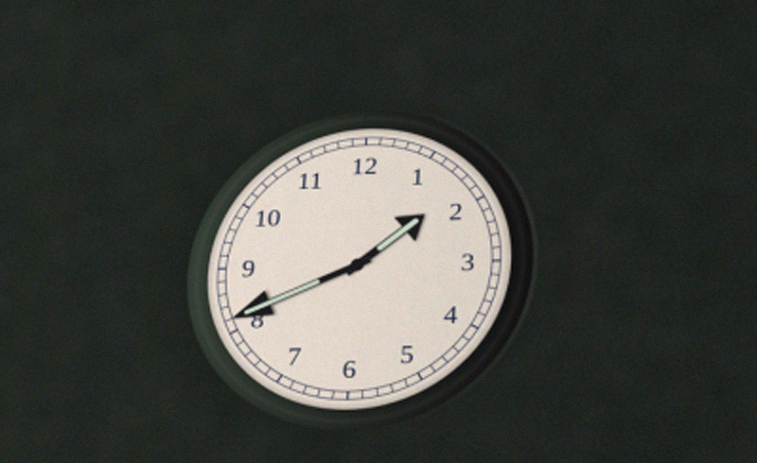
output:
1 h 41 min
